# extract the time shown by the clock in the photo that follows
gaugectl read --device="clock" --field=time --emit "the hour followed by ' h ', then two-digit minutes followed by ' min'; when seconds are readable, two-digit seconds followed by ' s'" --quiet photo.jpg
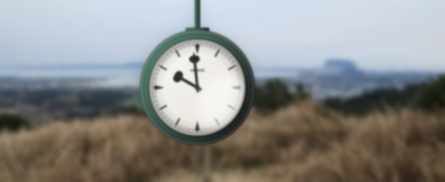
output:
9 h 59 min
